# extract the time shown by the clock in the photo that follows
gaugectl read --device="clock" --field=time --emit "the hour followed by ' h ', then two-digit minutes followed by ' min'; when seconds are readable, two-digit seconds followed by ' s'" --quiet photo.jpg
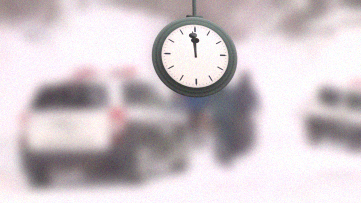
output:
11 h 59 min
